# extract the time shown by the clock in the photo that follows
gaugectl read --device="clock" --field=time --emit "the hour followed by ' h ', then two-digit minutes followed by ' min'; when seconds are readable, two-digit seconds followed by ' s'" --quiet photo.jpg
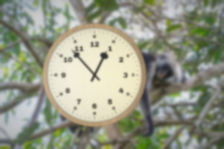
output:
12 h 53 min
